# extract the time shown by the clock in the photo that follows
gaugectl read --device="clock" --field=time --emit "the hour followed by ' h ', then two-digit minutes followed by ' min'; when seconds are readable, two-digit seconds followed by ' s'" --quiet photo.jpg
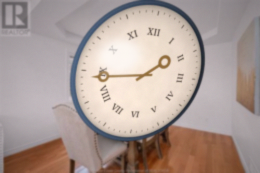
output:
1 h 44 min
